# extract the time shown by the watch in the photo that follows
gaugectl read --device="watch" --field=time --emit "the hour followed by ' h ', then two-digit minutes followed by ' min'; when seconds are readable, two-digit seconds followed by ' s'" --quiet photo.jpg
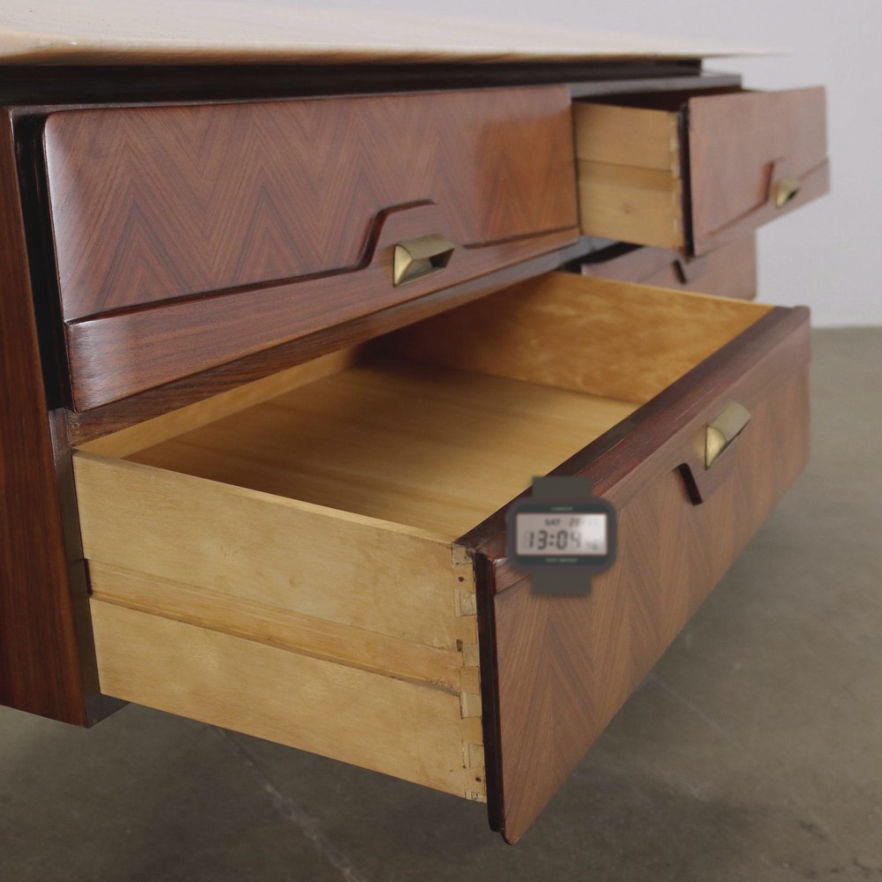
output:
13 h 04 min
